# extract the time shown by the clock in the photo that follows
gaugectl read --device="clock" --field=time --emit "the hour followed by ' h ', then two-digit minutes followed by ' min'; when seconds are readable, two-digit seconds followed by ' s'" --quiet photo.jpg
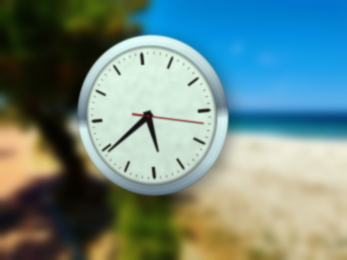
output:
5 h 39 min 17 s
